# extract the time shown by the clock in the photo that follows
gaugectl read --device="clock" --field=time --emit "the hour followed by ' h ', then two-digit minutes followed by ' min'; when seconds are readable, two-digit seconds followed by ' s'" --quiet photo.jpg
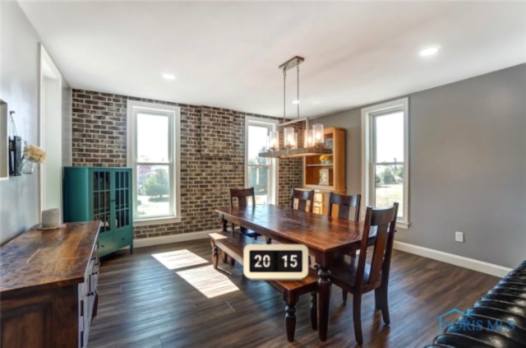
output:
20 h 15 min
